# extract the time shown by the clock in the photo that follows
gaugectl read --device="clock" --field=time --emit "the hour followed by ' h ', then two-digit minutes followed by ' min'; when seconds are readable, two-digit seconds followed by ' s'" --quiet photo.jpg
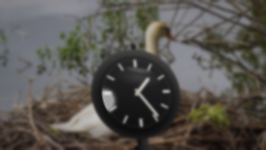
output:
1 h 24 min
